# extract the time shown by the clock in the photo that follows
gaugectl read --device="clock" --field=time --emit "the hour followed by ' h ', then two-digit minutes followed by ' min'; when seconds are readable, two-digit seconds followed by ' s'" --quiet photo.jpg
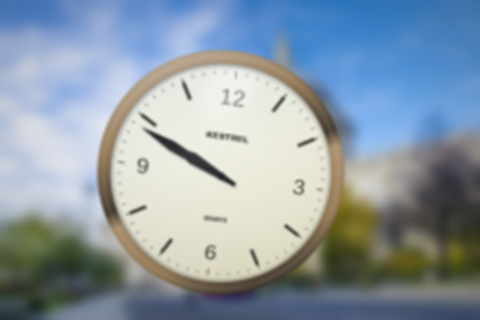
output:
9 h 49 min
